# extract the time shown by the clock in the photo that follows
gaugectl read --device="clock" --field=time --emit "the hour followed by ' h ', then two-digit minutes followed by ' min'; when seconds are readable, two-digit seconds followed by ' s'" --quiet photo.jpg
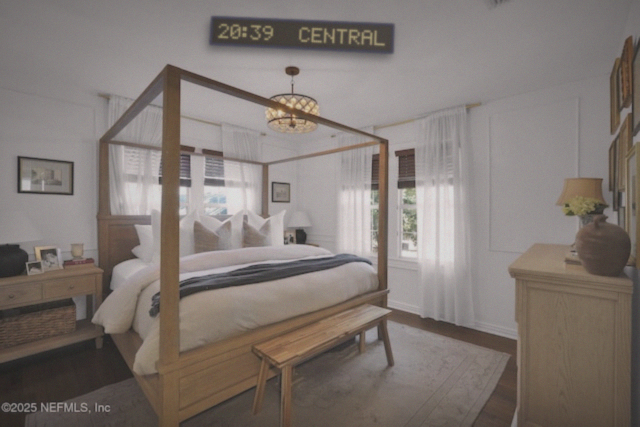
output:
20 h 39 min
